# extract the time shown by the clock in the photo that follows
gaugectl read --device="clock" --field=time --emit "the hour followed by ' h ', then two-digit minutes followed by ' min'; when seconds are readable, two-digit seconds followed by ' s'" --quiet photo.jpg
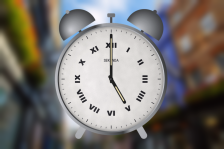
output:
5 h 00 min
